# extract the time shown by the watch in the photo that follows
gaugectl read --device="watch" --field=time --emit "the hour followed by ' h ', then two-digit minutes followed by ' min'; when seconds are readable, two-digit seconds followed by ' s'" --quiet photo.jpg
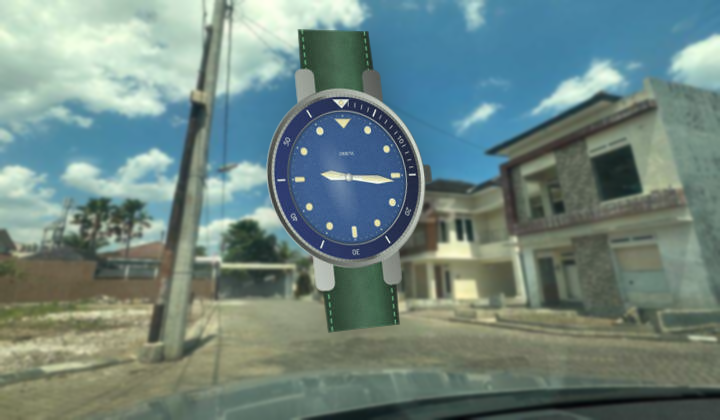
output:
9 h 16 min
